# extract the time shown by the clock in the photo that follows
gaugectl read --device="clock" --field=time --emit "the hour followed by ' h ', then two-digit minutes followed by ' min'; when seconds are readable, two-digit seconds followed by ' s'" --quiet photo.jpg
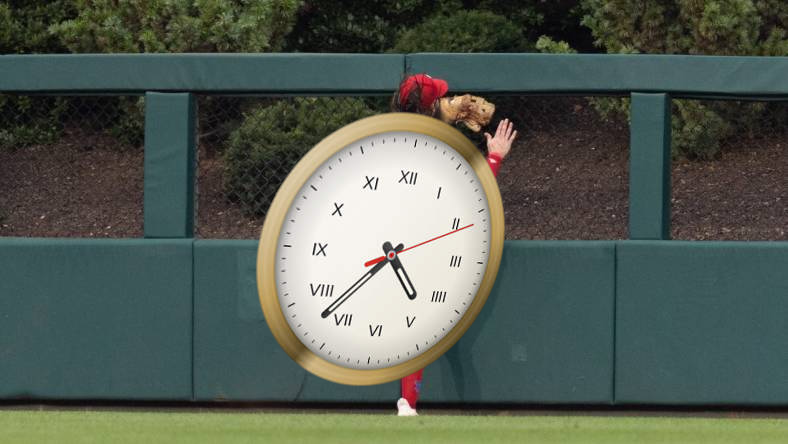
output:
4 h 37 min 11 s
